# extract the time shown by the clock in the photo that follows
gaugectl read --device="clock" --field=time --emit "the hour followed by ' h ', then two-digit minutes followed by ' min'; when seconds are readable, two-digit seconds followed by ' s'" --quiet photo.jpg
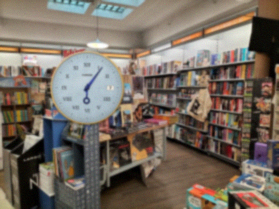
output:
6 h 06 min
